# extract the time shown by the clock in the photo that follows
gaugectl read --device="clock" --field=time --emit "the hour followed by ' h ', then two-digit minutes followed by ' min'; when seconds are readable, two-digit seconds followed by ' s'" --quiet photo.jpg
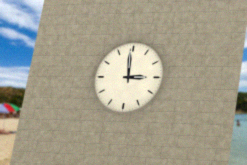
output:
2 h 59 min
